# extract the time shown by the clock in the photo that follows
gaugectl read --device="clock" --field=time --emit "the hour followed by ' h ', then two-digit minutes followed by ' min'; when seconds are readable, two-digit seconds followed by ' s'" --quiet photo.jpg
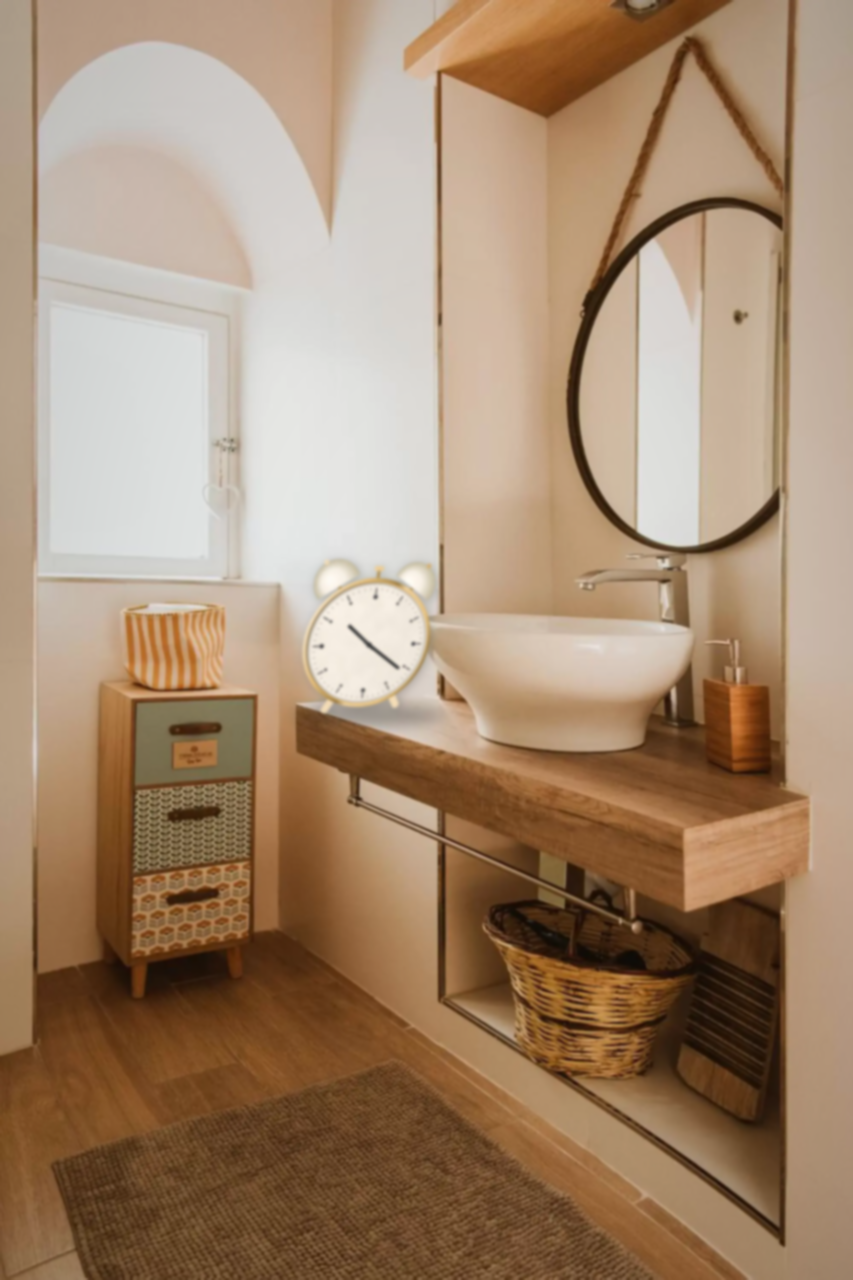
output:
10 h 21 min
